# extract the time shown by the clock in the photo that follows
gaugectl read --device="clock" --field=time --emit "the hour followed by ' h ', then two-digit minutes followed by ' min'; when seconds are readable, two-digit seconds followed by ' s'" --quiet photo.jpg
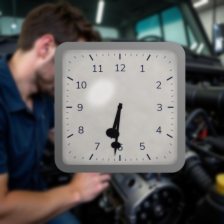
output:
6 h 31 min
